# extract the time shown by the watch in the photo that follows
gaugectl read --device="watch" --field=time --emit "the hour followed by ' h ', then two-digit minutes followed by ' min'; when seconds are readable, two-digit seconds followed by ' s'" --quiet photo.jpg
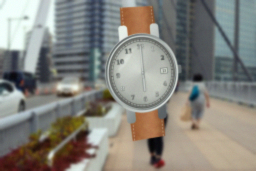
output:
6 h 00 min
